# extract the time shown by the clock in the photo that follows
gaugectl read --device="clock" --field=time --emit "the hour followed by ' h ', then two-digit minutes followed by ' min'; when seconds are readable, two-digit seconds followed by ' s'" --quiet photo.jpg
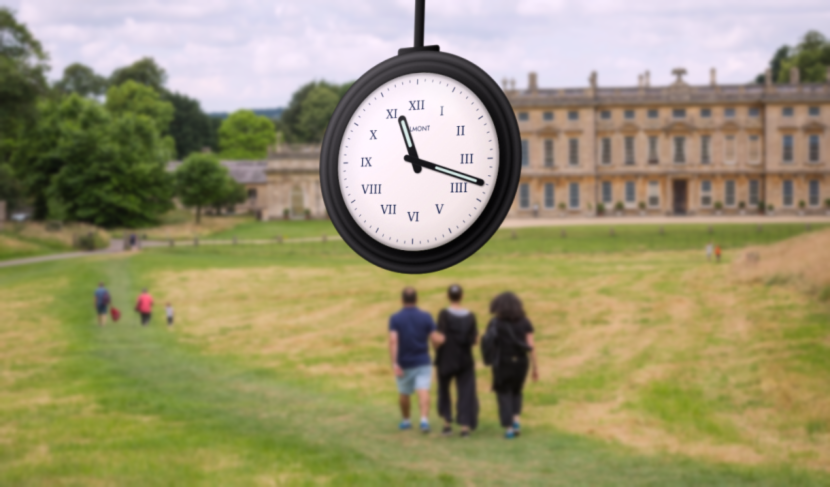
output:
11 h 18 min
